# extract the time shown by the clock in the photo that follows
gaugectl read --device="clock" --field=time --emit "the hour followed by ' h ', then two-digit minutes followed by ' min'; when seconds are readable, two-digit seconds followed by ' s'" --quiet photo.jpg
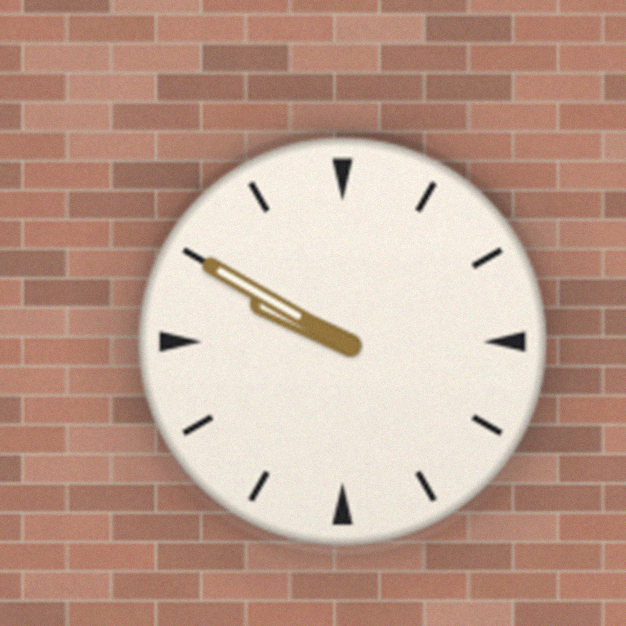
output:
9 h 50 min
